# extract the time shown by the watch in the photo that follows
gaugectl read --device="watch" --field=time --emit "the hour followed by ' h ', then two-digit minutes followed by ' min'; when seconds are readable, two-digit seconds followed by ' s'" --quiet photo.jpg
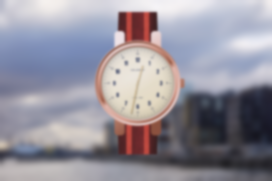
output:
12 h 32 min
